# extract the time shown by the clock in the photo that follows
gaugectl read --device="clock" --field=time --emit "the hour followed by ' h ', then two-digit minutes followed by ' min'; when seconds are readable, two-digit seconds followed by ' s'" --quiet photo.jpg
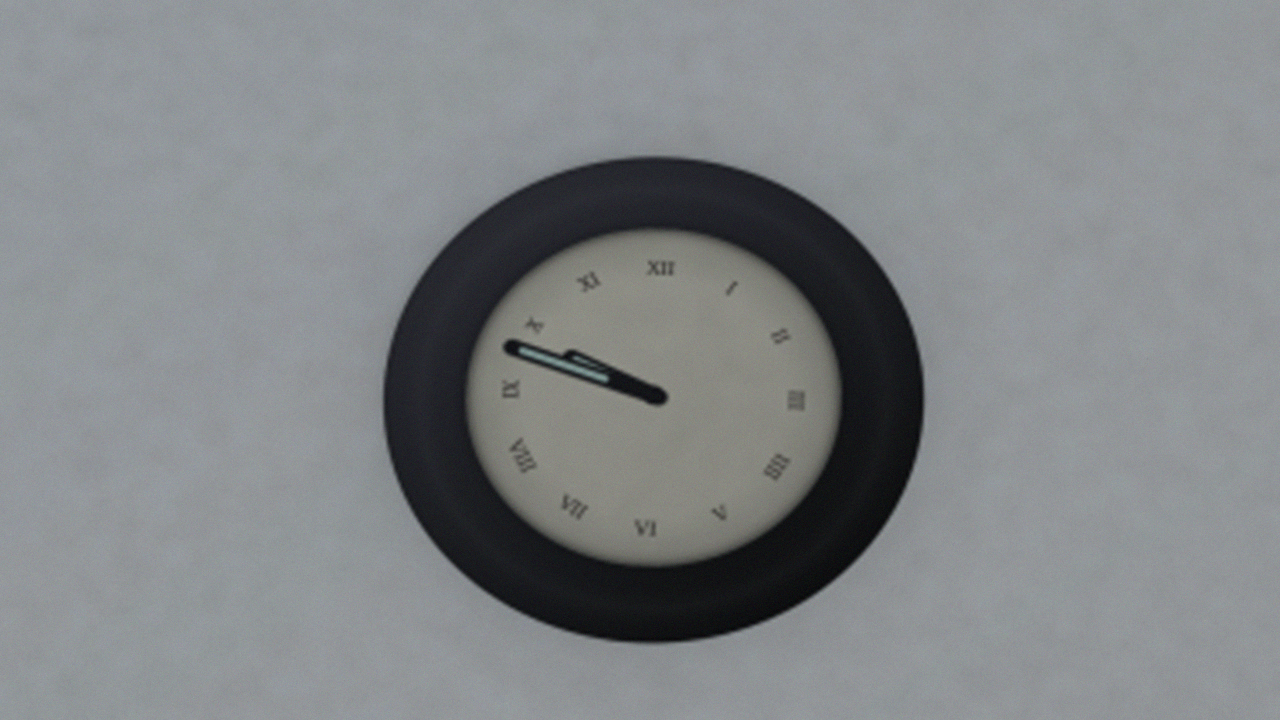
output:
9 h 48 min
